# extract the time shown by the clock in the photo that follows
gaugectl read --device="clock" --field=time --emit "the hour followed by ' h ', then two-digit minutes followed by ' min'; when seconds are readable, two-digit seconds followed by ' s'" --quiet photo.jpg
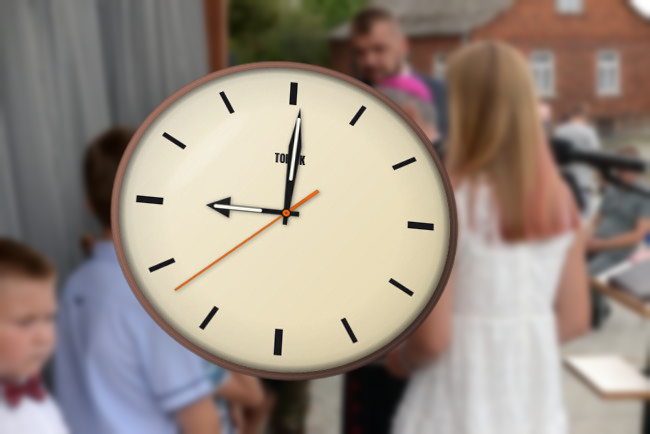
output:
9 h 00 min 38 s
